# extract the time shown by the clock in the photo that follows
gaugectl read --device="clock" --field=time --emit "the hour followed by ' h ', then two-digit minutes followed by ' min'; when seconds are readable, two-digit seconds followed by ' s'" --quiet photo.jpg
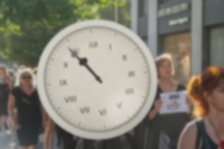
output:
10 h 54 min
